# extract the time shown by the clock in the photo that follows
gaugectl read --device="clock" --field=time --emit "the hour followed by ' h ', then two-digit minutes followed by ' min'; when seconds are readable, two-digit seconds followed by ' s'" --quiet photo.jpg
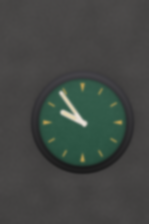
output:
9 h 54 min
